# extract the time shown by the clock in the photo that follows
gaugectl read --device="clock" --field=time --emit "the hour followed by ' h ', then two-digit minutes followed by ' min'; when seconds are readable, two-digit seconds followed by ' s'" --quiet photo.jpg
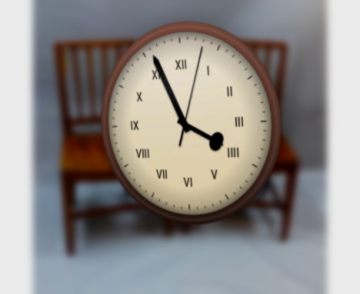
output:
3 h 56 min 03 s
